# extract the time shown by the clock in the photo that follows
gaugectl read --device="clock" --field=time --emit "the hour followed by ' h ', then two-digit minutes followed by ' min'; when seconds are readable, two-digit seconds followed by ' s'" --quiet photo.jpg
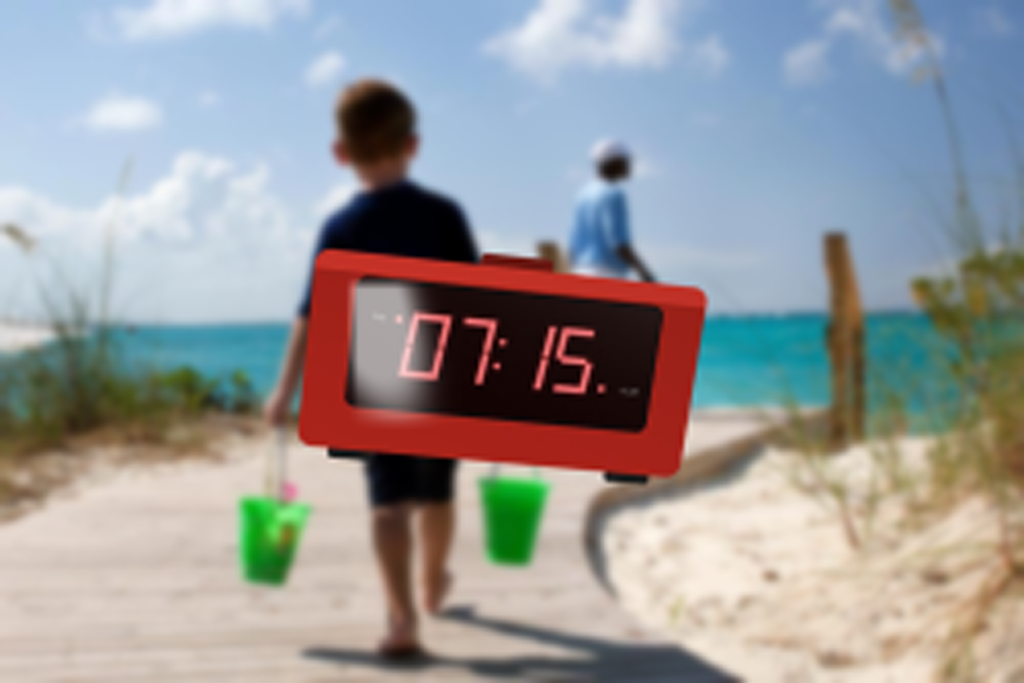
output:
7 h 15 min
